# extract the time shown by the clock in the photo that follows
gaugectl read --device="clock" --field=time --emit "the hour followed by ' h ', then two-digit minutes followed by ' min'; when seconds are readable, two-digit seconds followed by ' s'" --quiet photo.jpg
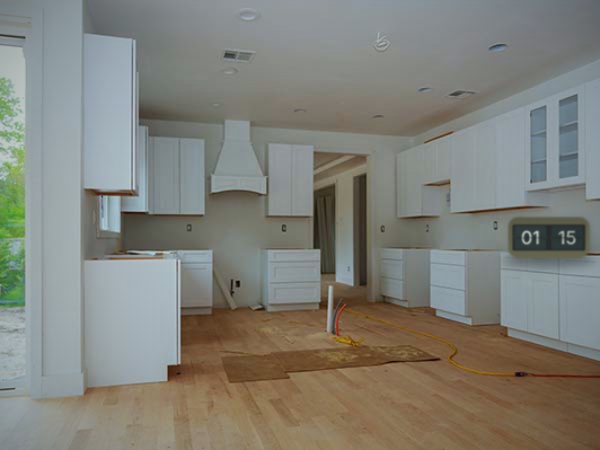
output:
1 h 15 min
